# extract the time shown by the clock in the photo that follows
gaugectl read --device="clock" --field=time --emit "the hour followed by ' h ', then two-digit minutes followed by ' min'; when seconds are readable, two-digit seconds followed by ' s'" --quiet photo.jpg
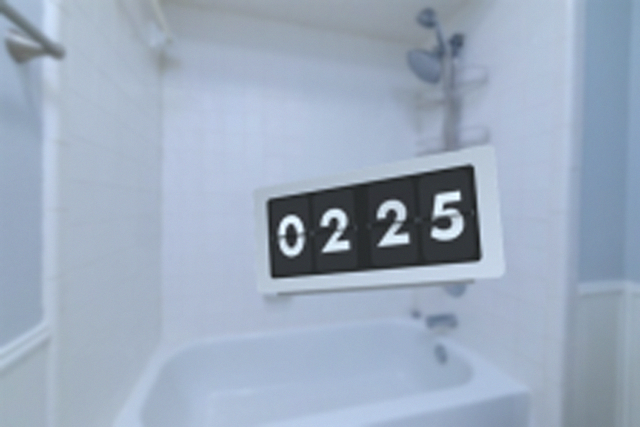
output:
2 h 25 min
